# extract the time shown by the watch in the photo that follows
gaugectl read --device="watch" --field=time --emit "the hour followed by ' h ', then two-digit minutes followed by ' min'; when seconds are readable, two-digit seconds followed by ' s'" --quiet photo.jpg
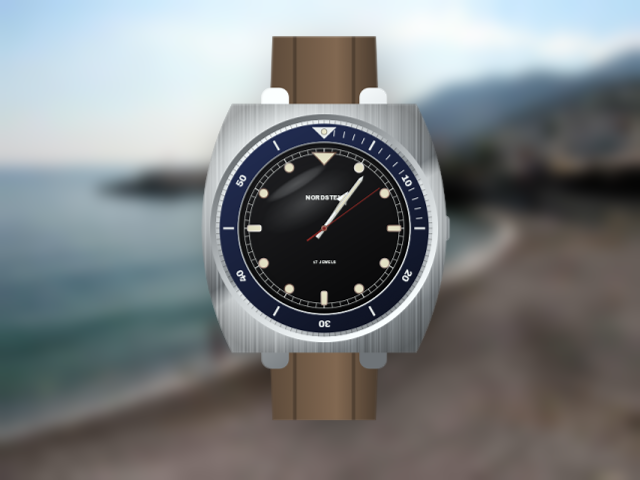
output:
1 h 06 min 09 s
